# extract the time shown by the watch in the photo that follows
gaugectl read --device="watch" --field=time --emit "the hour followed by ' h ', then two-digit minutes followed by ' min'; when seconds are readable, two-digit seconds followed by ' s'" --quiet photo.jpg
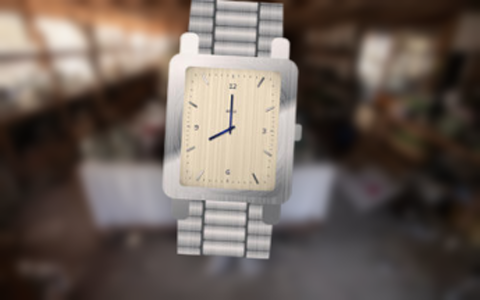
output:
8 h 00 min
